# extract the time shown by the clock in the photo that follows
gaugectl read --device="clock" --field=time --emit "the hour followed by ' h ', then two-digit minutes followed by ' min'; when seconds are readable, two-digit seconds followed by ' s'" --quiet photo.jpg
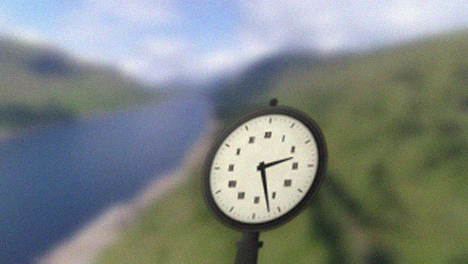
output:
2 h 27 min
